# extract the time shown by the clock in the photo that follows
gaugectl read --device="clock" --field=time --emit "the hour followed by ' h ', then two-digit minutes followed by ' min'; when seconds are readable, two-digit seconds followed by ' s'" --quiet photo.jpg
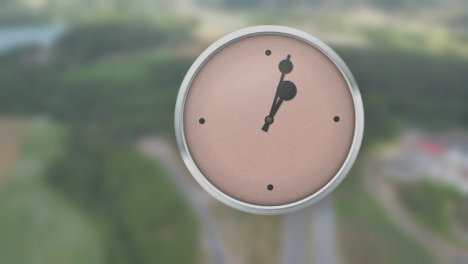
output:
1 h 03 min
